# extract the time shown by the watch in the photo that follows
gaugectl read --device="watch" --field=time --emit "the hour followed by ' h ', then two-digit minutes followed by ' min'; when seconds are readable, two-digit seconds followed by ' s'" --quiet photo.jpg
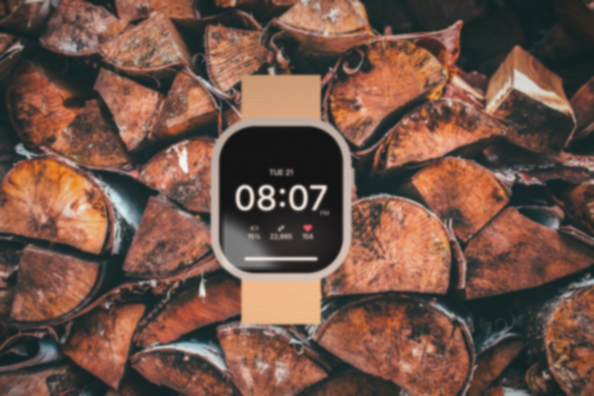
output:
8 h 07 min
